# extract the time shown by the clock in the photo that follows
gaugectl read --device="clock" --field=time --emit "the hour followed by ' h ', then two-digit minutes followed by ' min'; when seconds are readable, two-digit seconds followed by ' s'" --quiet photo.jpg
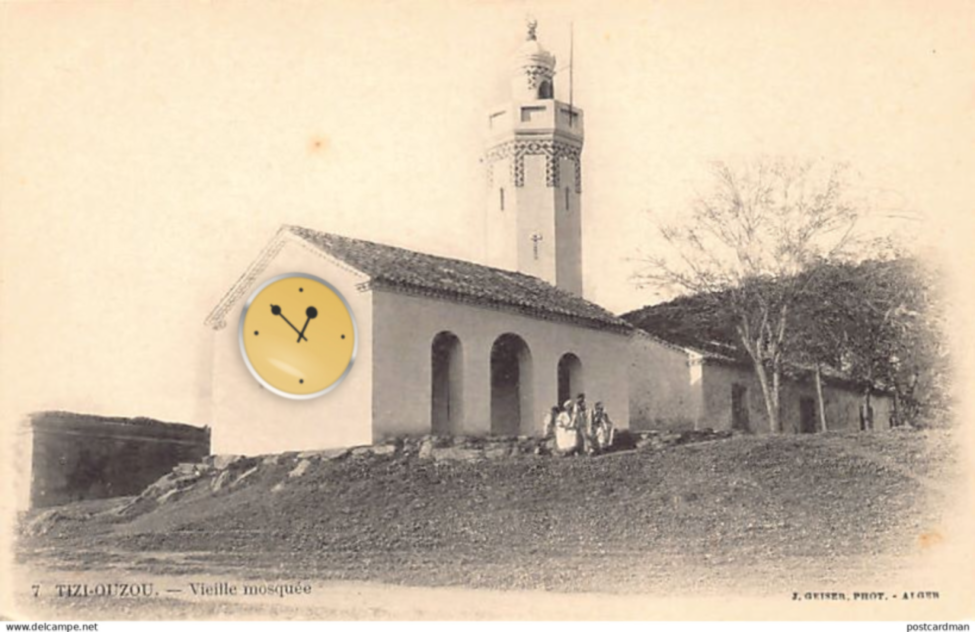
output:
12 h 52 min
